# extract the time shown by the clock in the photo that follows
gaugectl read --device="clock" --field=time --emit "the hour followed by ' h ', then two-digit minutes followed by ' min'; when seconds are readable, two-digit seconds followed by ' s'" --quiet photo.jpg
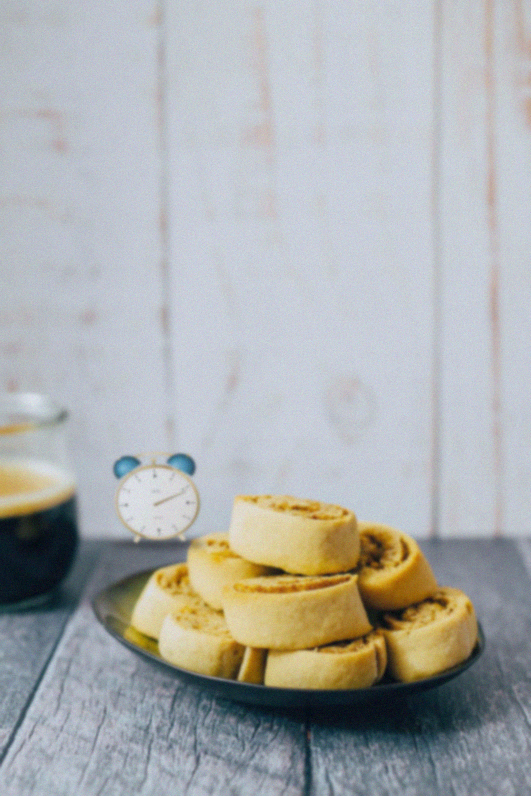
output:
2 h 11 min
